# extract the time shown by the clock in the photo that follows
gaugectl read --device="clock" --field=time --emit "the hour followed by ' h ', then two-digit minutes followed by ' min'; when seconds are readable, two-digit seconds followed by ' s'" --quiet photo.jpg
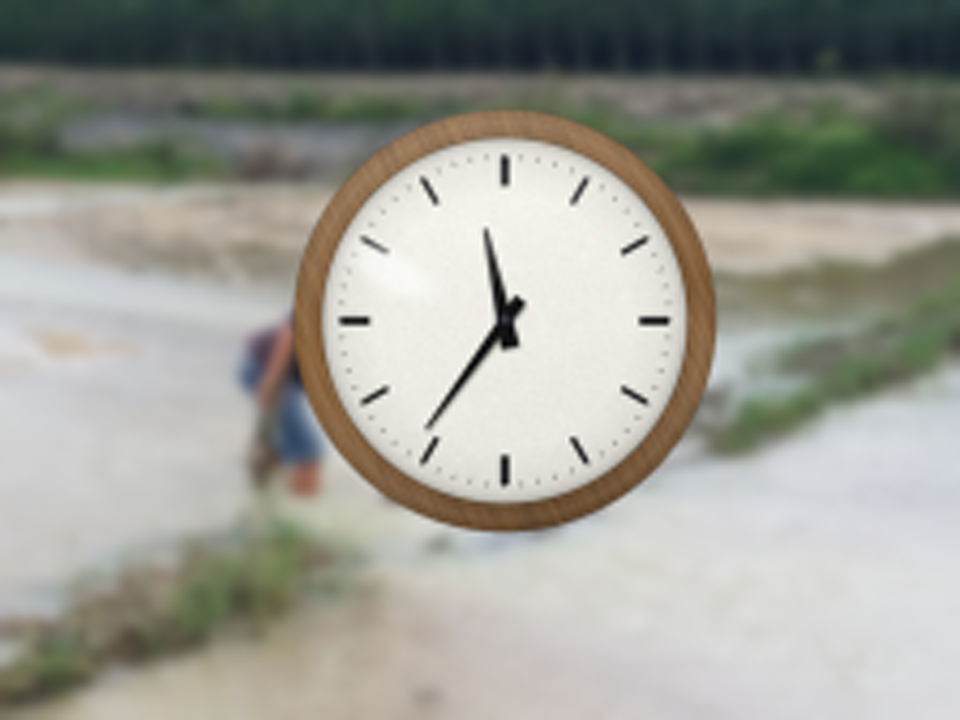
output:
11 h 36 min
